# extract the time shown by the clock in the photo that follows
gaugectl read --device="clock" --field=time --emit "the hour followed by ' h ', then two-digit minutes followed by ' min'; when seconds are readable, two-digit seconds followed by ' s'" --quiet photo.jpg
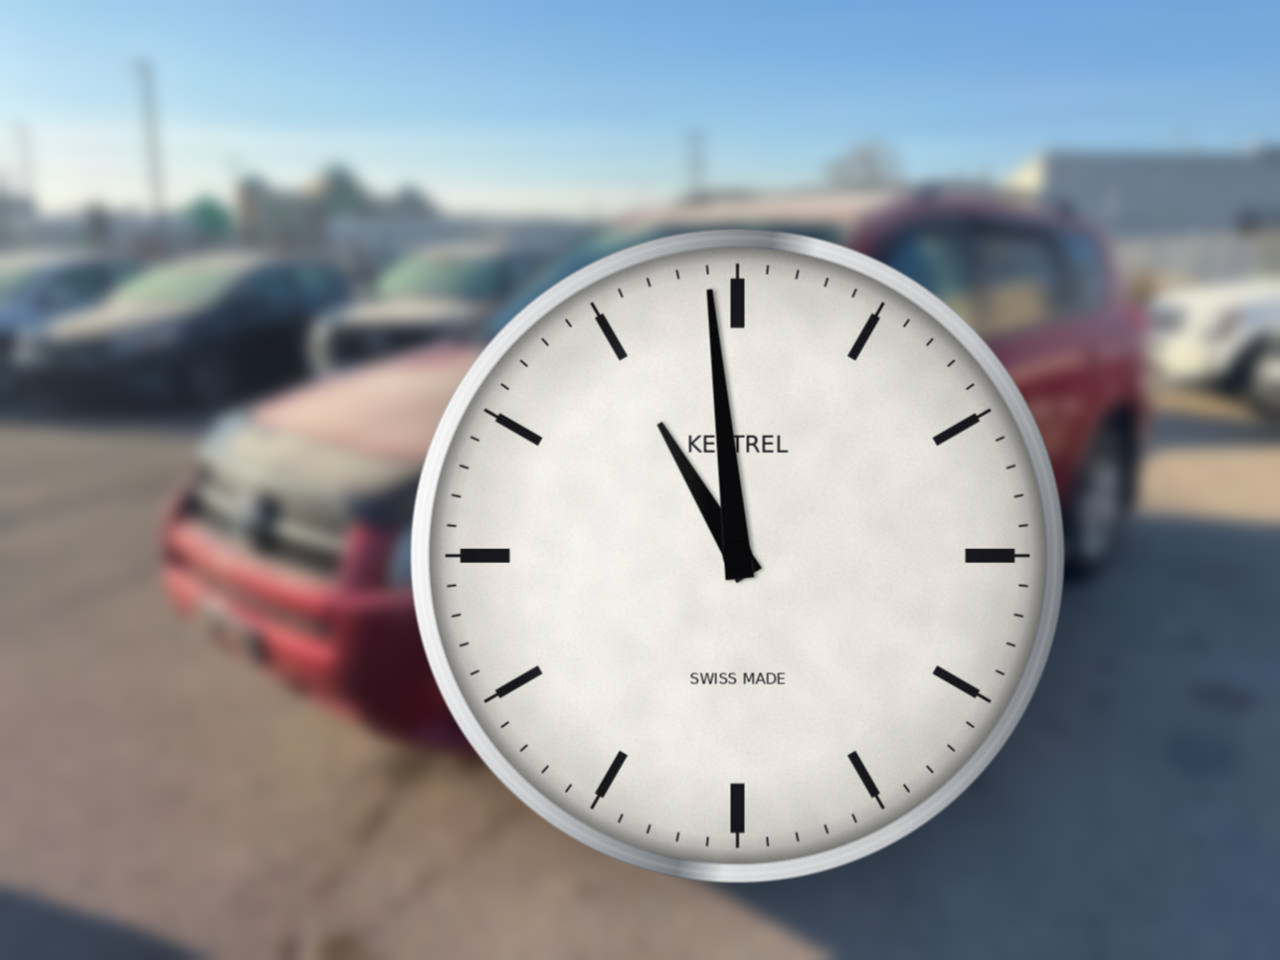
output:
10 h 59 min
